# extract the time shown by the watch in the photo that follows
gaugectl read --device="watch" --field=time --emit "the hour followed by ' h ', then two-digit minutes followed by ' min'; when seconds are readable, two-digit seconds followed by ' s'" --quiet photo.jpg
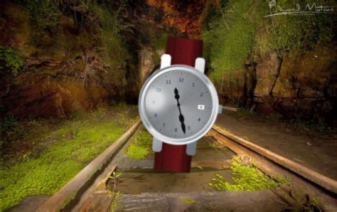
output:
11 h 27 min
